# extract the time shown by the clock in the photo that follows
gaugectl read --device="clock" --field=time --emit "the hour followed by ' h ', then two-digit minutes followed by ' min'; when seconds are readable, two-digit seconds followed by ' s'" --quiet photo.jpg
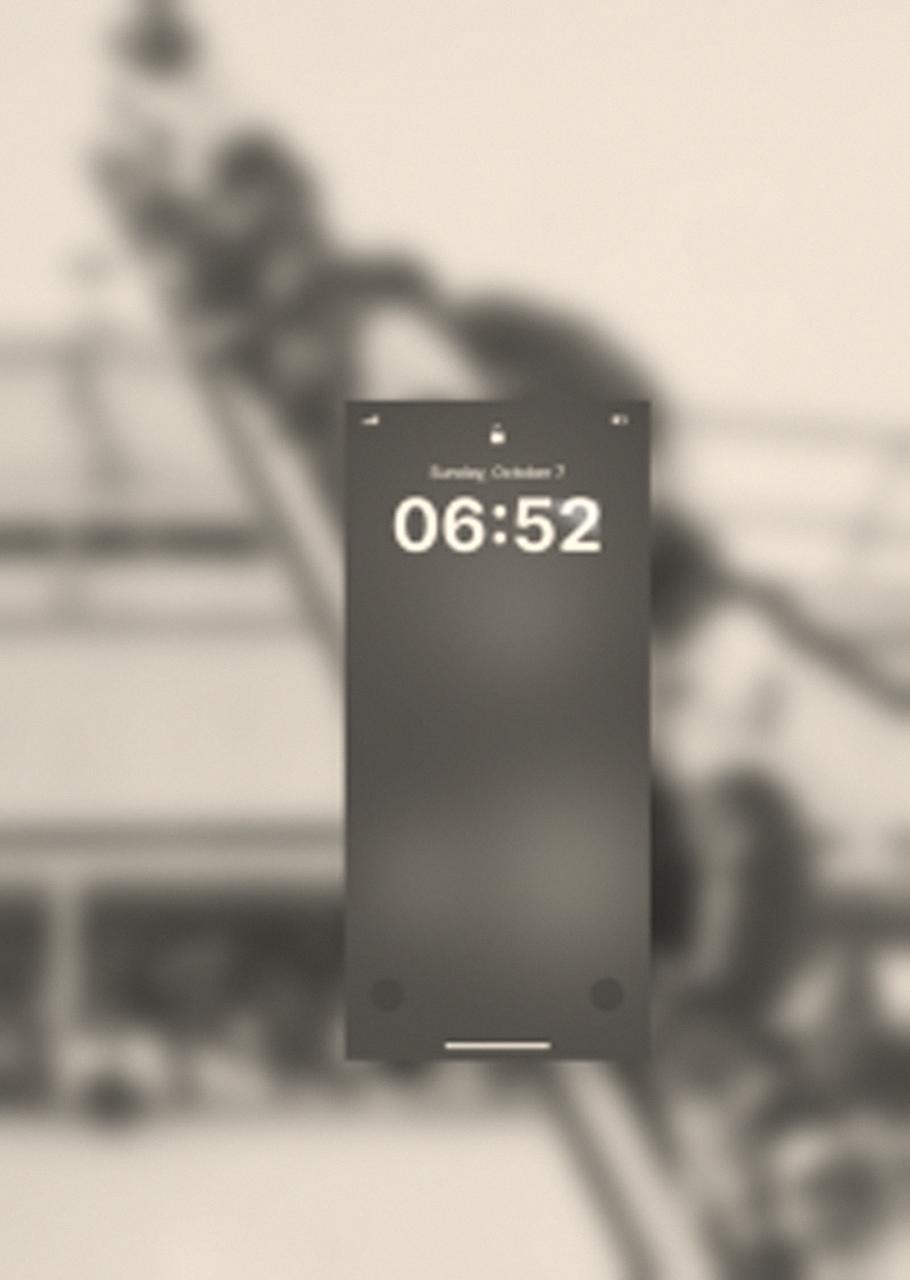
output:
6 h 52 min
